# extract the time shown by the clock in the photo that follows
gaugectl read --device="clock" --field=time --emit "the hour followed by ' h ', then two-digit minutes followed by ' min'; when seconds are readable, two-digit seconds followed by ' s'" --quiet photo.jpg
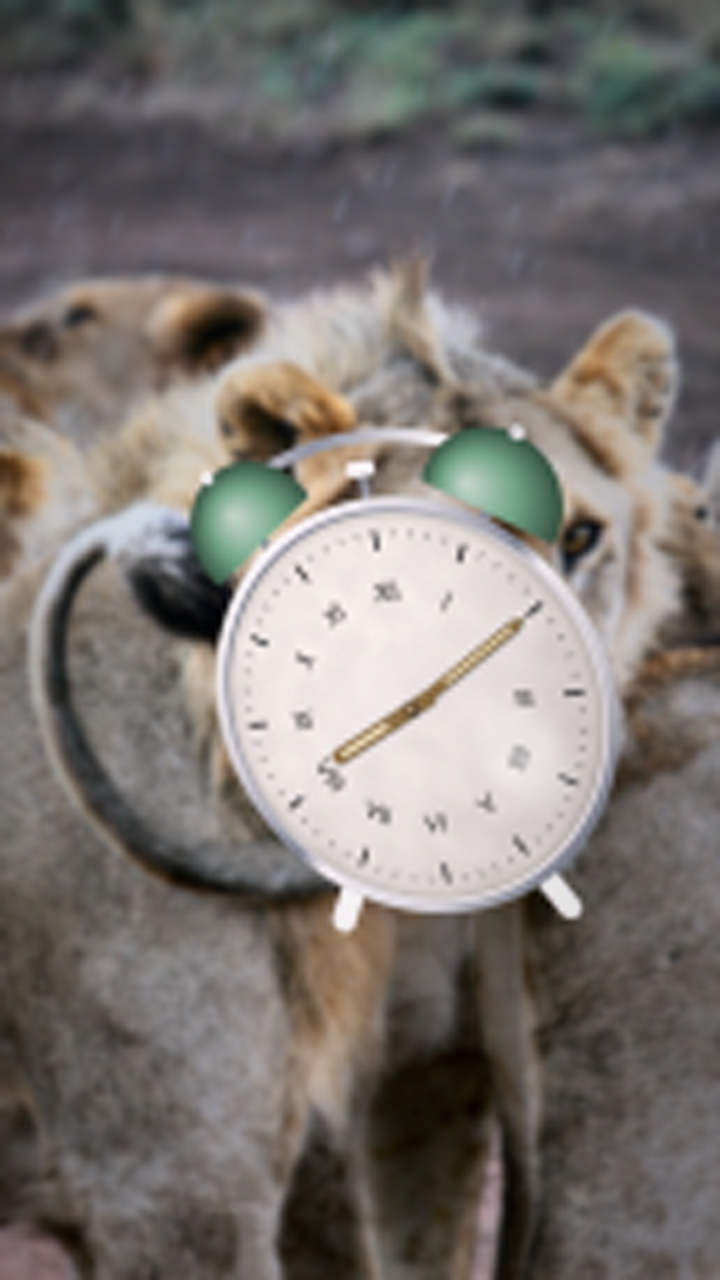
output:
8 h 10 min
